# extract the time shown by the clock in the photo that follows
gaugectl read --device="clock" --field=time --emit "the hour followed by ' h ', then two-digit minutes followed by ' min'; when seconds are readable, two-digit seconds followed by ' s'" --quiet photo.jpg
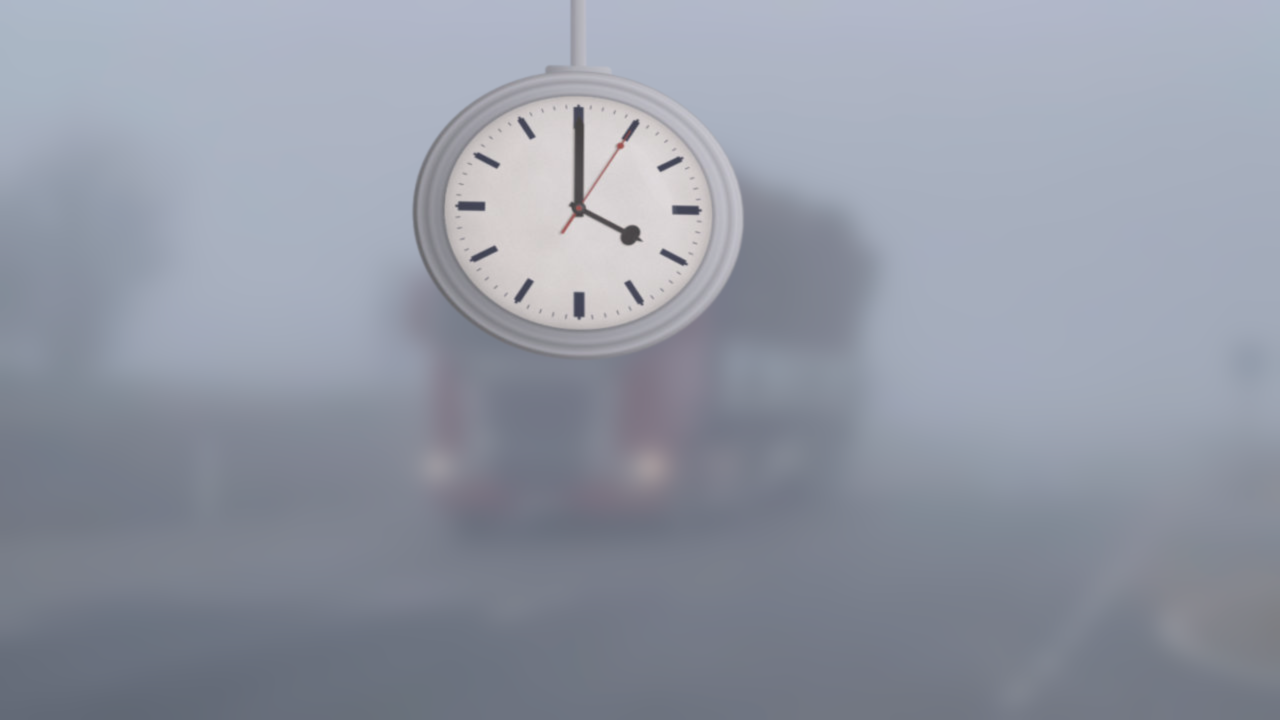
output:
4 h 00 min 05 s
